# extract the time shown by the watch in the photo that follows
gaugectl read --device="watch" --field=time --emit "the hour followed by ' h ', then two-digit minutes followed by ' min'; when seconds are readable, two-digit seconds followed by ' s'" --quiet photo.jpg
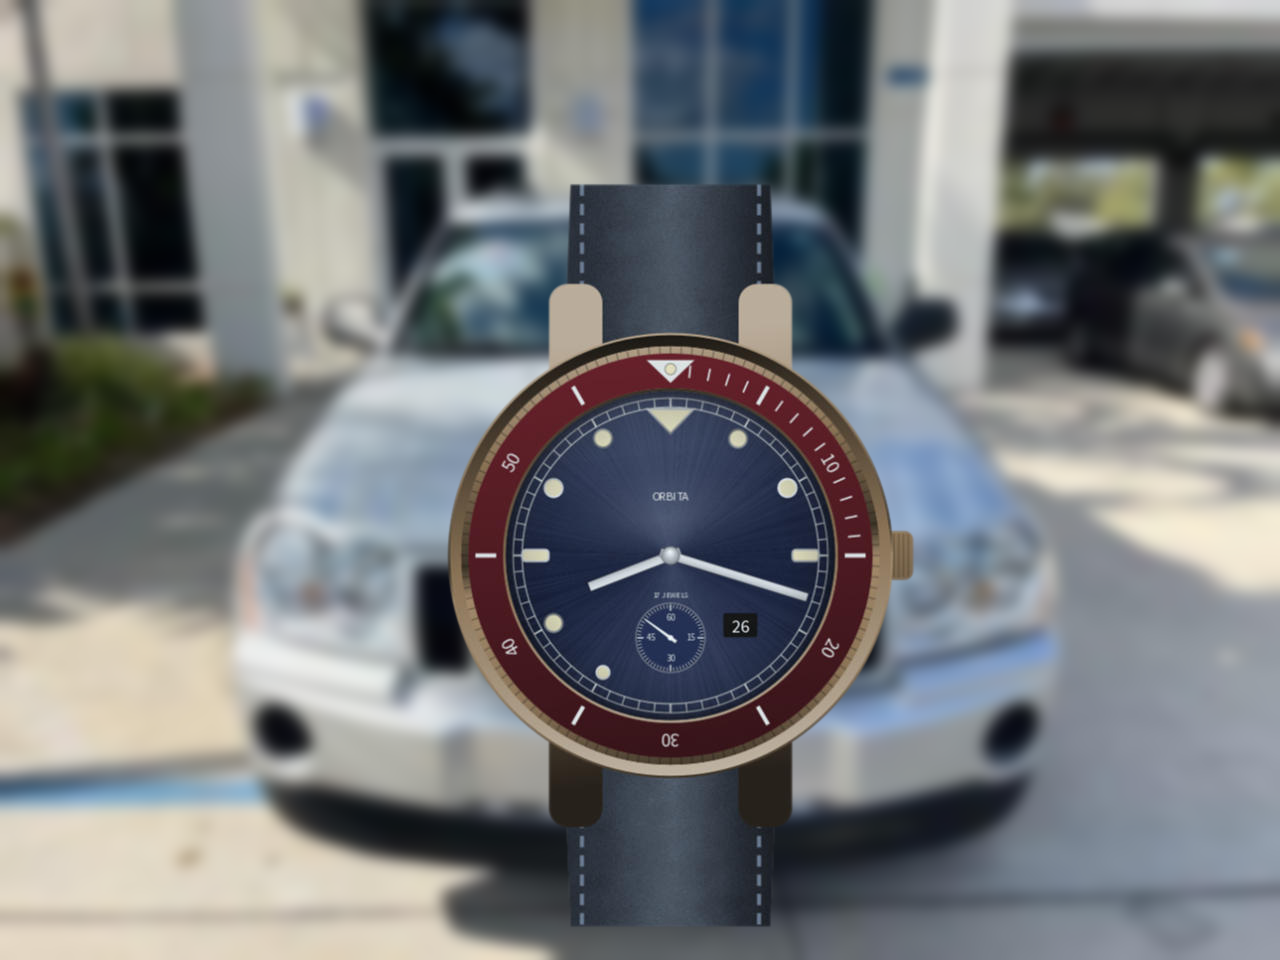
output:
8 h 17 min 51 s
